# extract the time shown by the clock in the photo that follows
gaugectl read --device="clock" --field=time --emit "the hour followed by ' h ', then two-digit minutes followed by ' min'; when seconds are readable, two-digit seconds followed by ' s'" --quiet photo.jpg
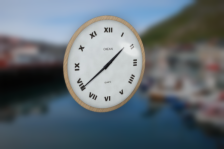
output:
1 h 39 min
